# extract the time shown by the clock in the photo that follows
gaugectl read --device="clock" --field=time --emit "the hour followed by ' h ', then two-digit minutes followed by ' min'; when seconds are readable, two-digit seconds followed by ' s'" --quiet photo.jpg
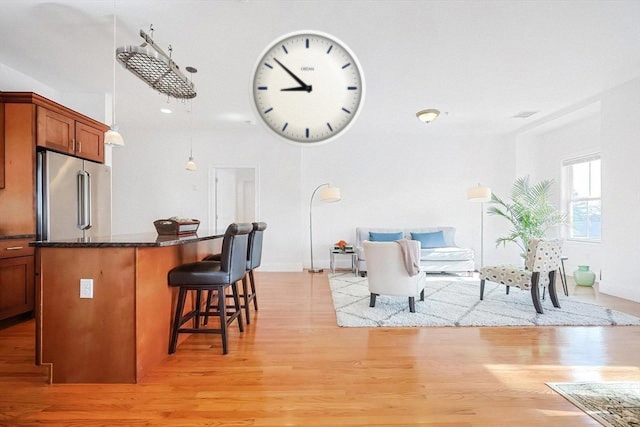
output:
8 h 52 min
